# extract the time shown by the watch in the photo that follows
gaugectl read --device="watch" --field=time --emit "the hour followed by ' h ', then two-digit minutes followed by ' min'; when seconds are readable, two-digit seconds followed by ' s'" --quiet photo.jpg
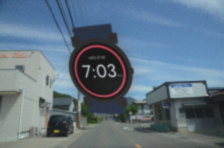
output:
7 h 03 min
